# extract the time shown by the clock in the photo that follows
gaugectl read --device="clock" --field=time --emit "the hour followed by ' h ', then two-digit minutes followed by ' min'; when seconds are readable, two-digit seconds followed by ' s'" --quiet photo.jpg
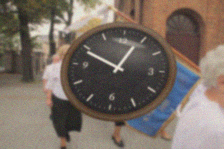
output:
12 h 49 min
